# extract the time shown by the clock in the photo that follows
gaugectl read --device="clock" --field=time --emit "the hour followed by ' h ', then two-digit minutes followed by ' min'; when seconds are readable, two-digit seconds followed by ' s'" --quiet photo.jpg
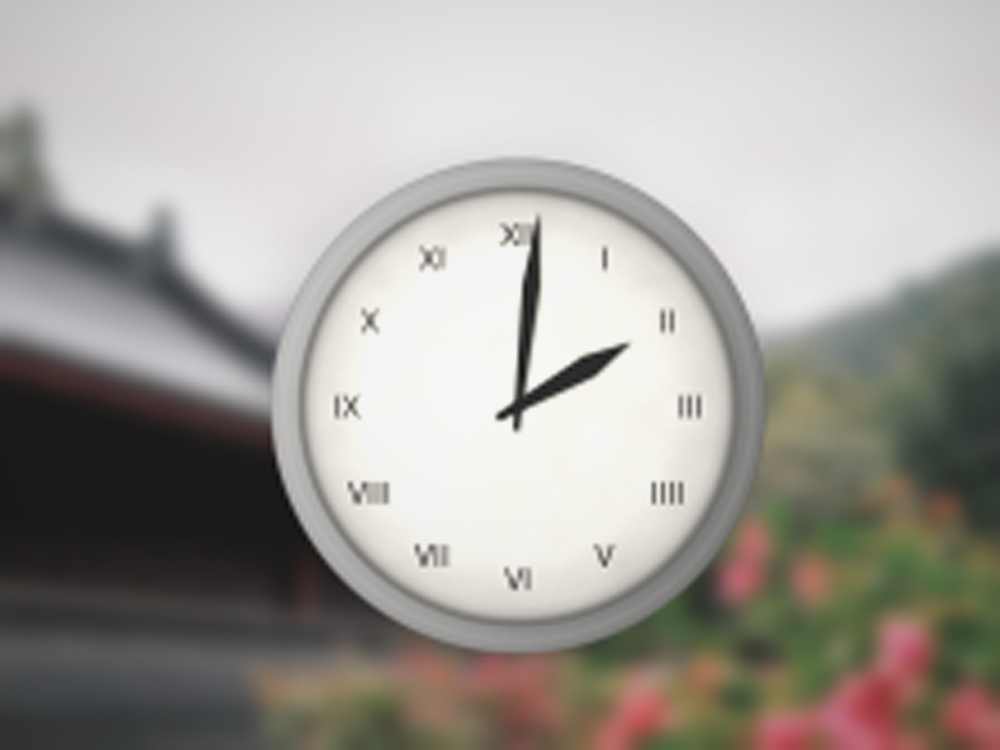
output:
2 h 01 min
